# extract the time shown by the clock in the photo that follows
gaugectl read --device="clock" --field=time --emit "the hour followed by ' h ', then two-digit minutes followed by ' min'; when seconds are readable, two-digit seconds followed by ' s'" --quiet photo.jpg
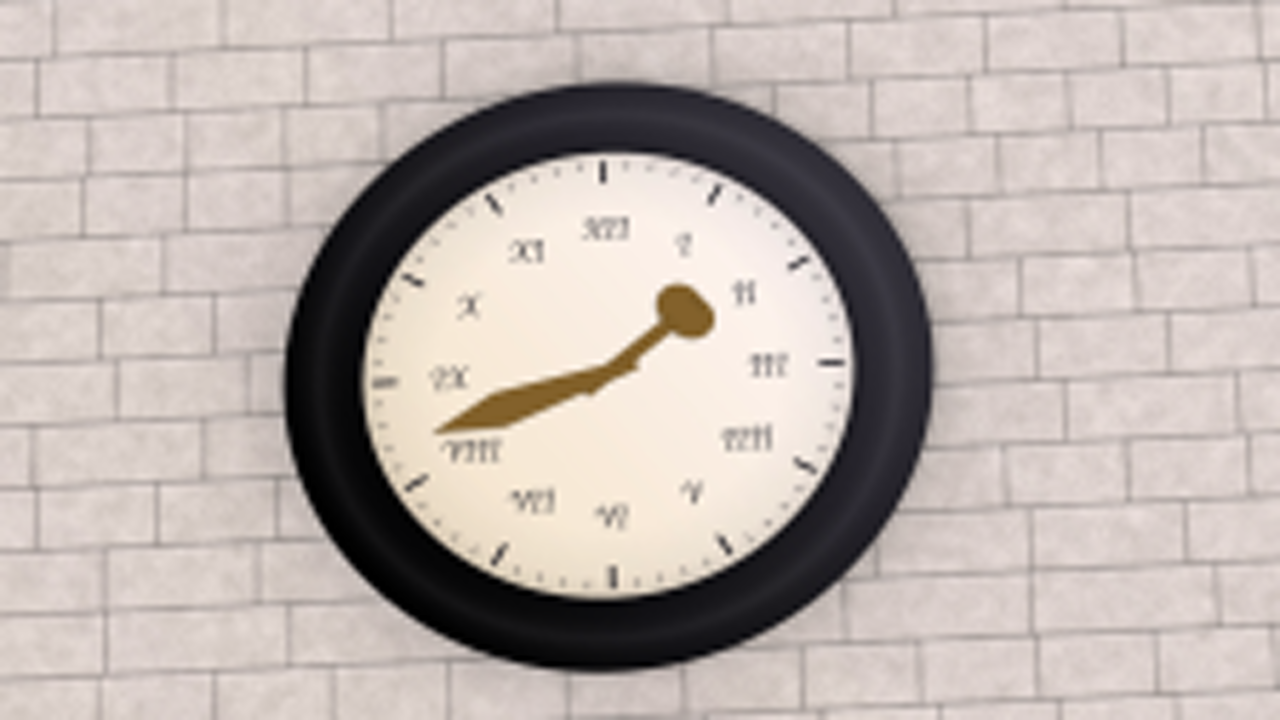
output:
1 h 42 min
